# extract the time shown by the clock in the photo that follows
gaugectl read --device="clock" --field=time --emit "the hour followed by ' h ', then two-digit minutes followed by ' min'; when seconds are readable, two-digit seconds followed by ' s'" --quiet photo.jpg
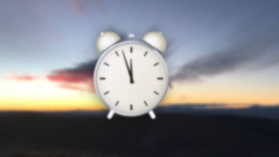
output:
11 h 57 min
